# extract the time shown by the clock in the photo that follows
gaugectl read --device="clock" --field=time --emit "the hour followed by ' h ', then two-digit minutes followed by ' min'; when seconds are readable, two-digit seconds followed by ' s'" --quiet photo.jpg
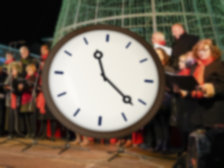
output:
11 h 22 min
